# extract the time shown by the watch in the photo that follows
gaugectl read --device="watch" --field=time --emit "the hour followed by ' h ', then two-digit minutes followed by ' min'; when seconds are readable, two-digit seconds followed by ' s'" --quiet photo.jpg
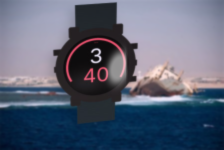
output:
3 h 40 min
